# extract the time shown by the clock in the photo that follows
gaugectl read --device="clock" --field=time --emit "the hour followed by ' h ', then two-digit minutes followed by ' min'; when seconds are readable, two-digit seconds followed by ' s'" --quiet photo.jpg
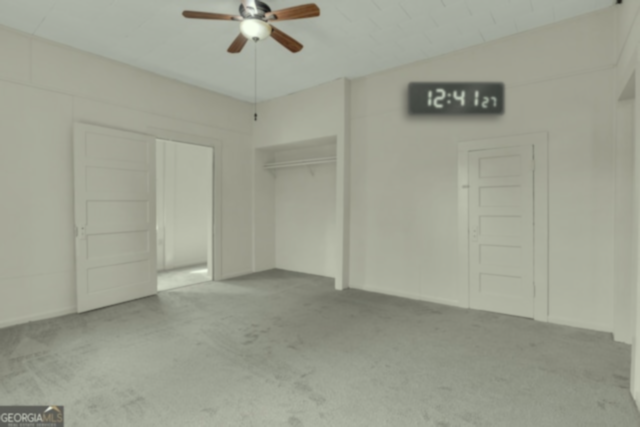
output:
12 h 41 min
